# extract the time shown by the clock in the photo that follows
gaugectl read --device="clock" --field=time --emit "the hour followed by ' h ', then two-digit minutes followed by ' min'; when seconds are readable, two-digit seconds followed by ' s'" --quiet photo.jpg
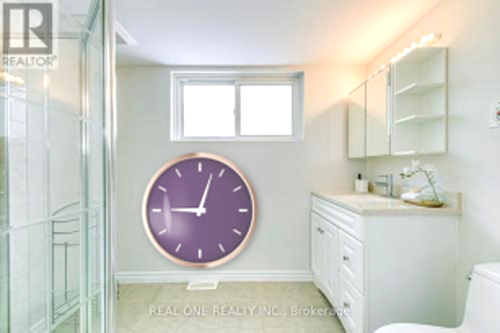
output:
9 h 03 min
